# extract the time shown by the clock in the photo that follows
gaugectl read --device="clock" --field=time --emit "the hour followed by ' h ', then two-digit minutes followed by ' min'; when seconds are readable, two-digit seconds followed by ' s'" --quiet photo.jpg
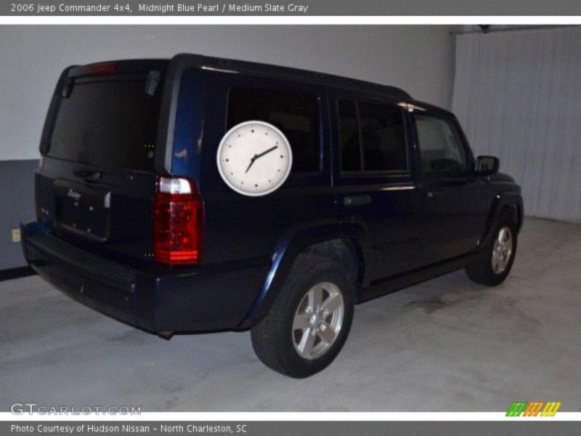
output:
7 h 11 min
